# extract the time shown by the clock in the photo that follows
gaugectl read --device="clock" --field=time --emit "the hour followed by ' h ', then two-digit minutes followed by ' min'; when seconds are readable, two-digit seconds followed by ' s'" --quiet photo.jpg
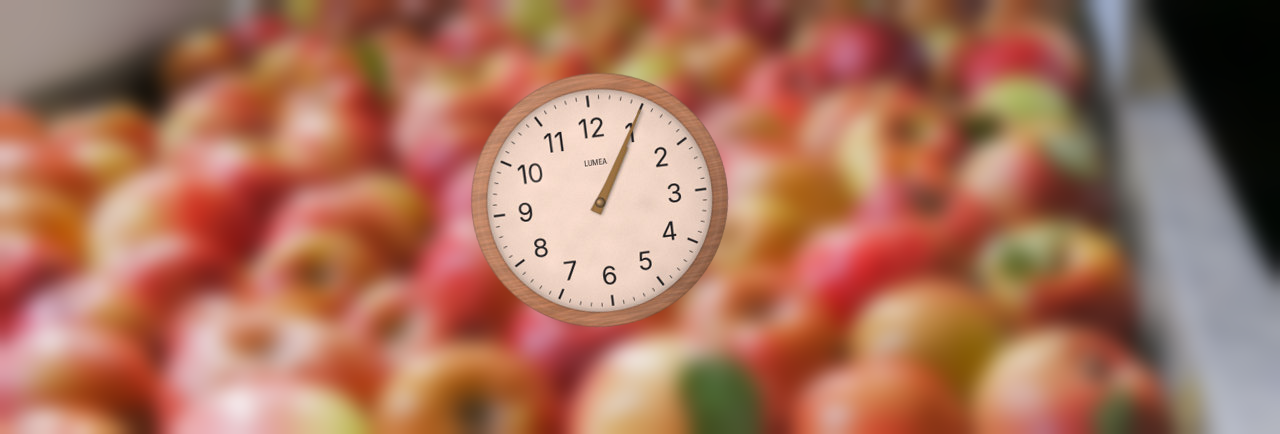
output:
1 h 05 min
